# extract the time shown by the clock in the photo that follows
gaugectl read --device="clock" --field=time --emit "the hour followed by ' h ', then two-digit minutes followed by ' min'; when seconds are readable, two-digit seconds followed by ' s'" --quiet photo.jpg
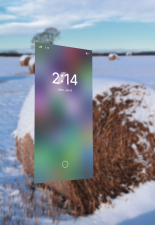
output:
2 h 14 min
